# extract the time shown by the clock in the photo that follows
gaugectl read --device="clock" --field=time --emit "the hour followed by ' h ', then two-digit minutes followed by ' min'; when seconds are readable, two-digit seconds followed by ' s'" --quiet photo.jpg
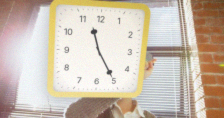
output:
11 h 25 min
